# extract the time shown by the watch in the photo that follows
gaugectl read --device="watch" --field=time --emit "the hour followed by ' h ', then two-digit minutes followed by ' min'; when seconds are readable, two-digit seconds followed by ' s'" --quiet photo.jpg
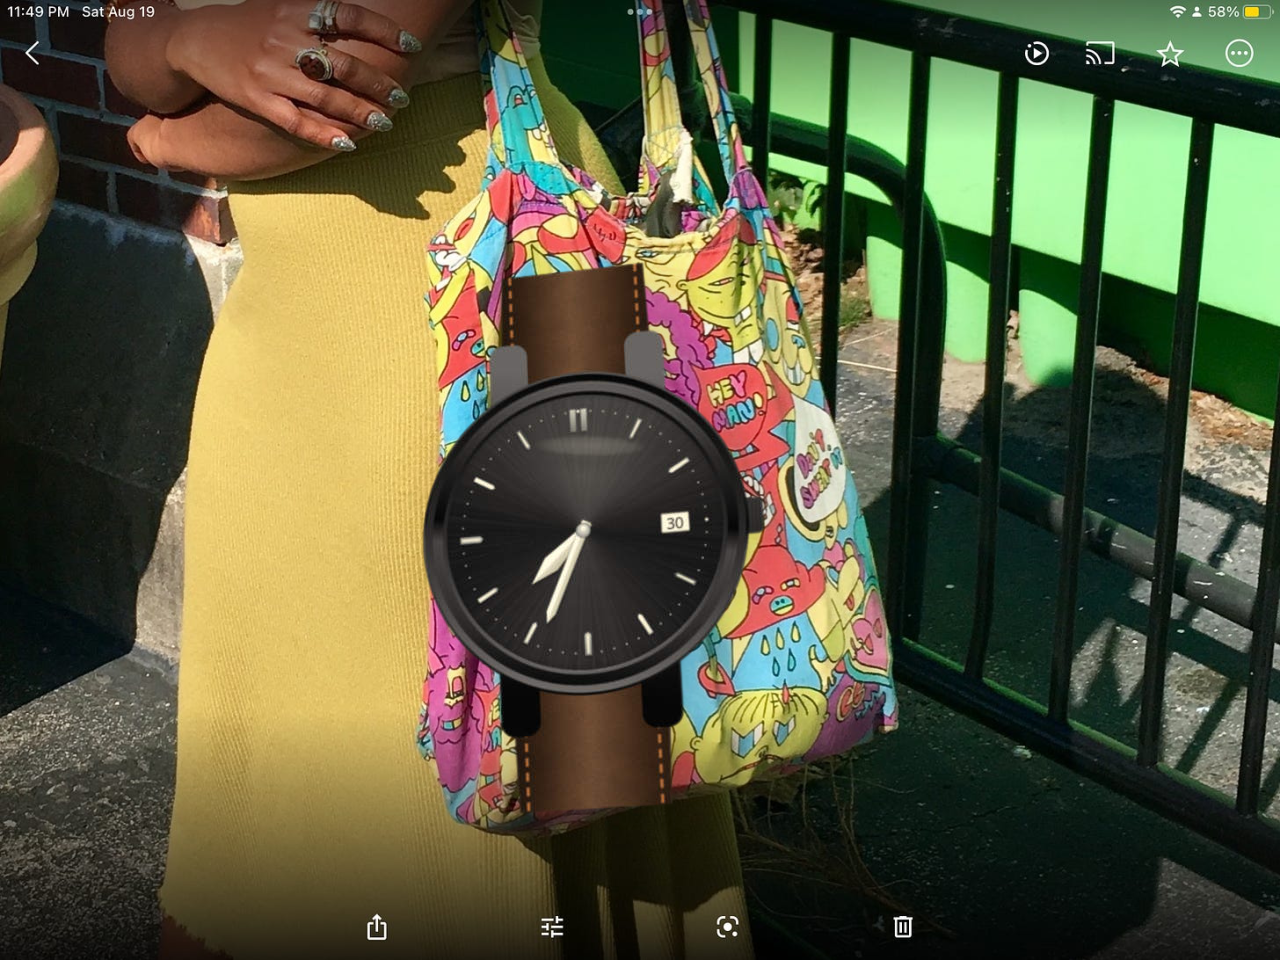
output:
7 h 34 min
